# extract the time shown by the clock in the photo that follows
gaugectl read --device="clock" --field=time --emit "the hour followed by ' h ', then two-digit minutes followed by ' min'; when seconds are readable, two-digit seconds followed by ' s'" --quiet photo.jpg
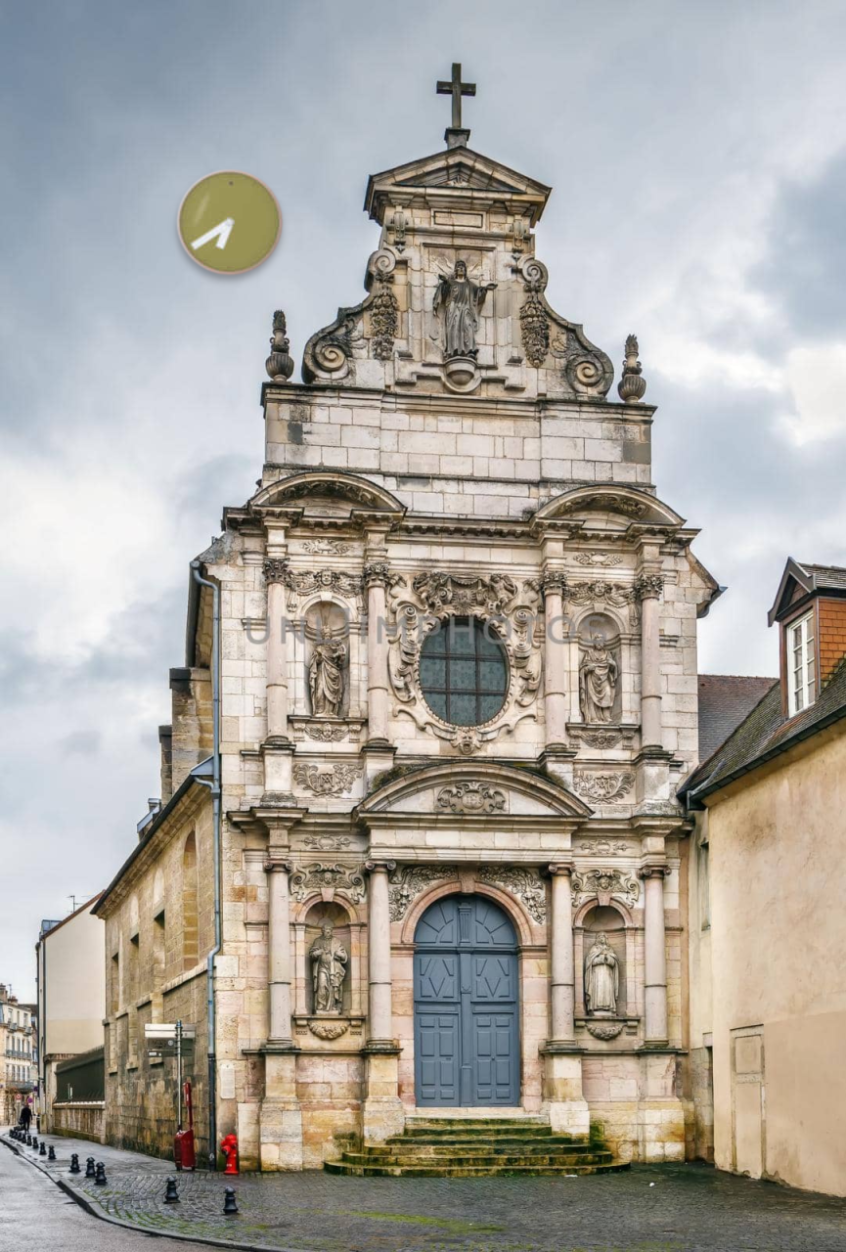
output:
6 h 39 min
